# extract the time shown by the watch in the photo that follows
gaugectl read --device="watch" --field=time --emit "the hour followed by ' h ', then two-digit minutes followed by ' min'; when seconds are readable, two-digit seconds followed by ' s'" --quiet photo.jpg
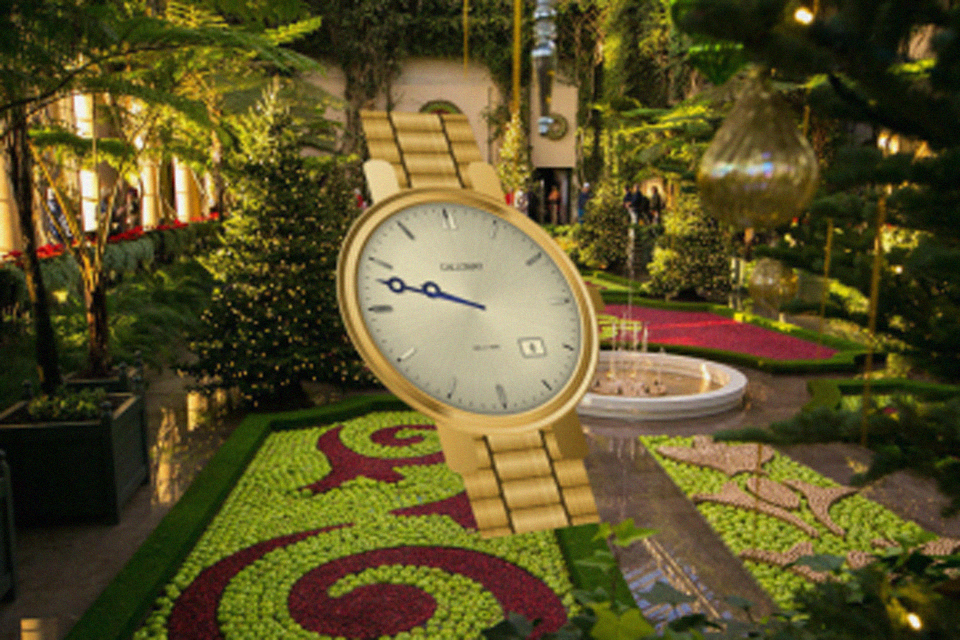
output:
9 h 48 min
